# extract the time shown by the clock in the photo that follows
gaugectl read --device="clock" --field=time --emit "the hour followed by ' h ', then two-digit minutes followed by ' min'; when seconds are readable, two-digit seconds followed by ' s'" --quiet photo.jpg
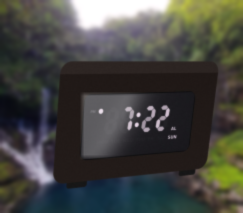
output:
7 h 22 min
